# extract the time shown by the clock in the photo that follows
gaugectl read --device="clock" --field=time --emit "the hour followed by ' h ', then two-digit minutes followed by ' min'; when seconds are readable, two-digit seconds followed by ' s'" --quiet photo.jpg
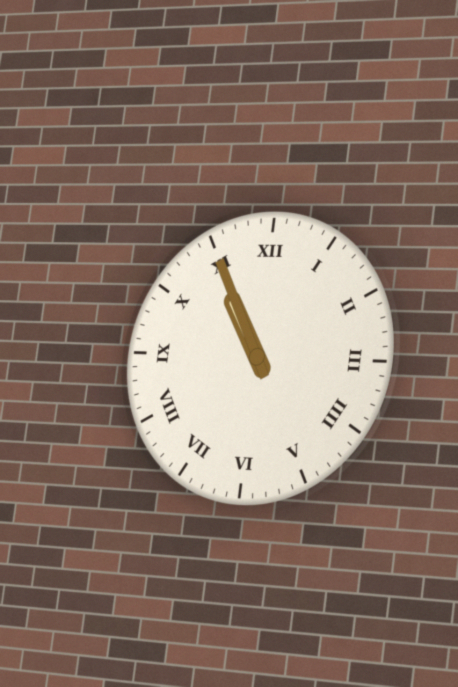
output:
10 h 55 min
